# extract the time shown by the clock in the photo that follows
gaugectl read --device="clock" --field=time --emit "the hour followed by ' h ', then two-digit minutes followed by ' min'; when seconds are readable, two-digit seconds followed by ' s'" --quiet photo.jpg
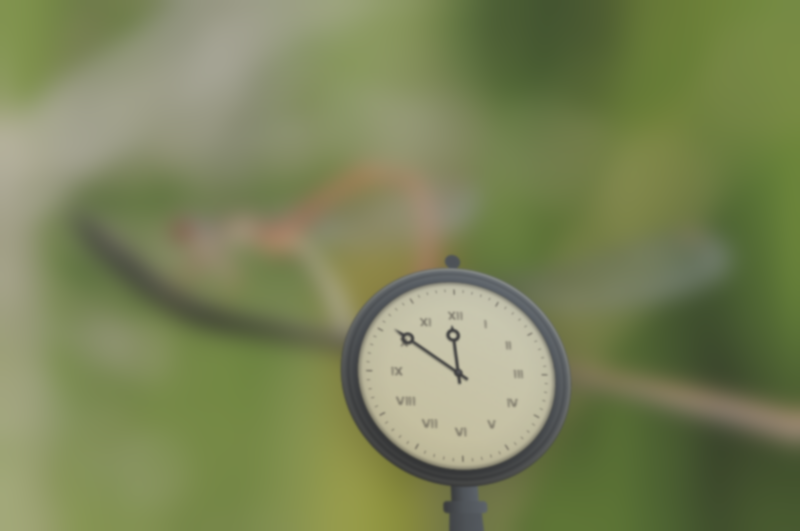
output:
11 h 51 min
